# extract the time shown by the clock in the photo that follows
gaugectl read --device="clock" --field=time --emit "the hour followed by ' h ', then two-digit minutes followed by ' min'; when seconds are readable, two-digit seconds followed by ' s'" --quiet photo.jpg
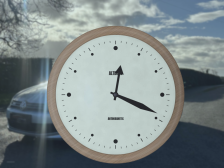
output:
12 h 19 min
